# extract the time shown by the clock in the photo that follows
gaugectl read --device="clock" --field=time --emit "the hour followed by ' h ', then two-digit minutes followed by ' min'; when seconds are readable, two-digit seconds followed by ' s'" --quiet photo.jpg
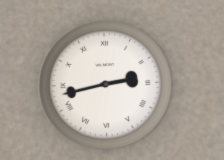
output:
2 h 43 min
